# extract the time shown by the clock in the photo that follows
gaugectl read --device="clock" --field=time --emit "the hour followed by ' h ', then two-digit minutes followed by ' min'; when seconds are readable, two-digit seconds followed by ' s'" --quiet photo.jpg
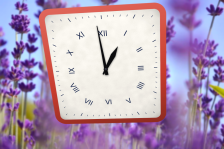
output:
12 h 59 min
